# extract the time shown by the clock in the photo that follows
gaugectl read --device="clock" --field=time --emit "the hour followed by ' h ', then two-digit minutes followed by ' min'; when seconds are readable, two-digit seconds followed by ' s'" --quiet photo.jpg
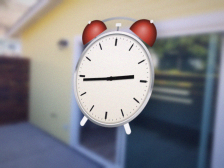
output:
2 h 44 min
